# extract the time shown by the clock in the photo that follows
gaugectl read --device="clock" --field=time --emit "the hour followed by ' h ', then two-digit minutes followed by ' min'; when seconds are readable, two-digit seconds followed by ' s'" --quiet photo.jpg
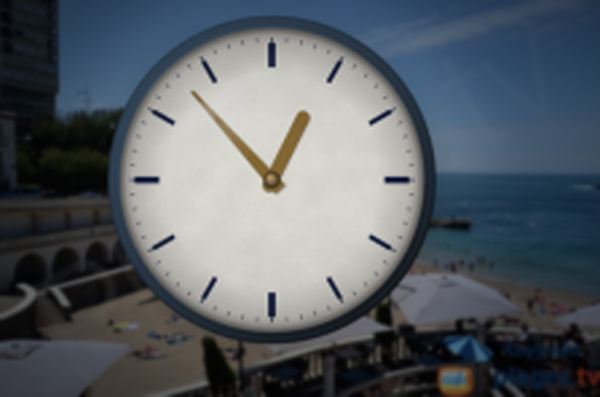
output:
12 h 53 min
